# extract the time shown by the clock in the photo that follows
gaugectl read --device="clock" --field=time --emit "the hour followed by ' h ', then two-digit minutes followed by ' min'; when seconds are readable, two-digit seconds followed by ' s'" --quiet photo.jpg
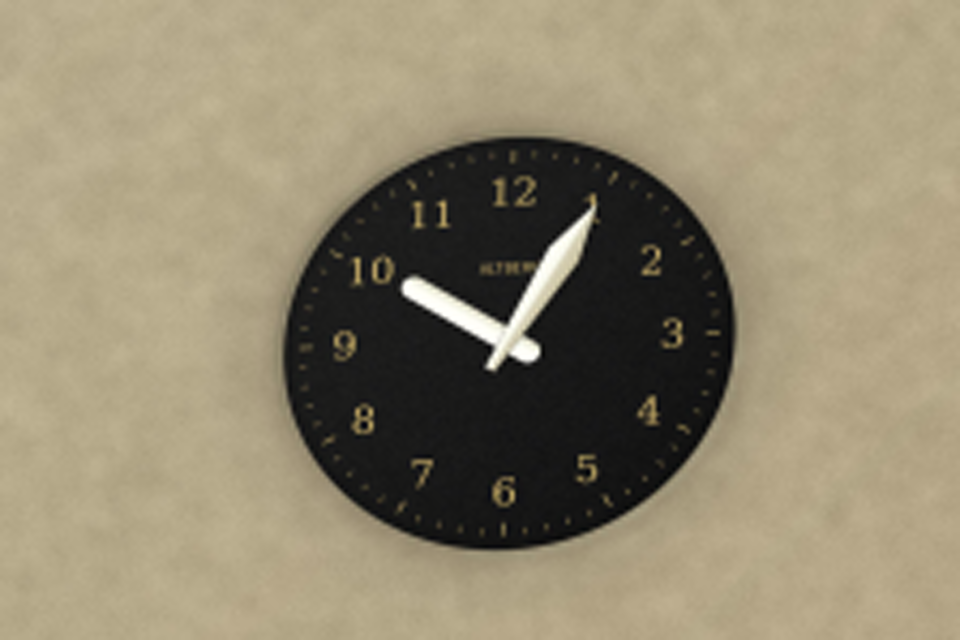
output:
10 h 05 min
